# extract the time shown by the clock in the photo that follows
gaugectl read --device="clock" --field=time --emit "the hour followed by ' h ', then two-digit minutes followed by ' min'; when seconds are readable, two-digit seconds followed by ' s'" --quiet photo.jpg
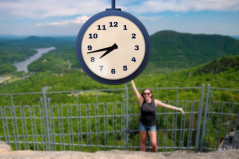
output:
7 h 43 min
